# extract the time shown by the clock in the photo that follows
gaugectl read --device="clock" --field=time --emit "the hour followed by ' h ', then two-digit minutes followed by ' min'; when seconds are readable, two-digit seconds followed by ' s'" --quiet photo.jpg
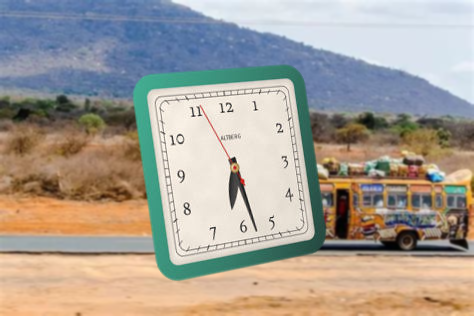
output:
6 h 27 min 56 s
